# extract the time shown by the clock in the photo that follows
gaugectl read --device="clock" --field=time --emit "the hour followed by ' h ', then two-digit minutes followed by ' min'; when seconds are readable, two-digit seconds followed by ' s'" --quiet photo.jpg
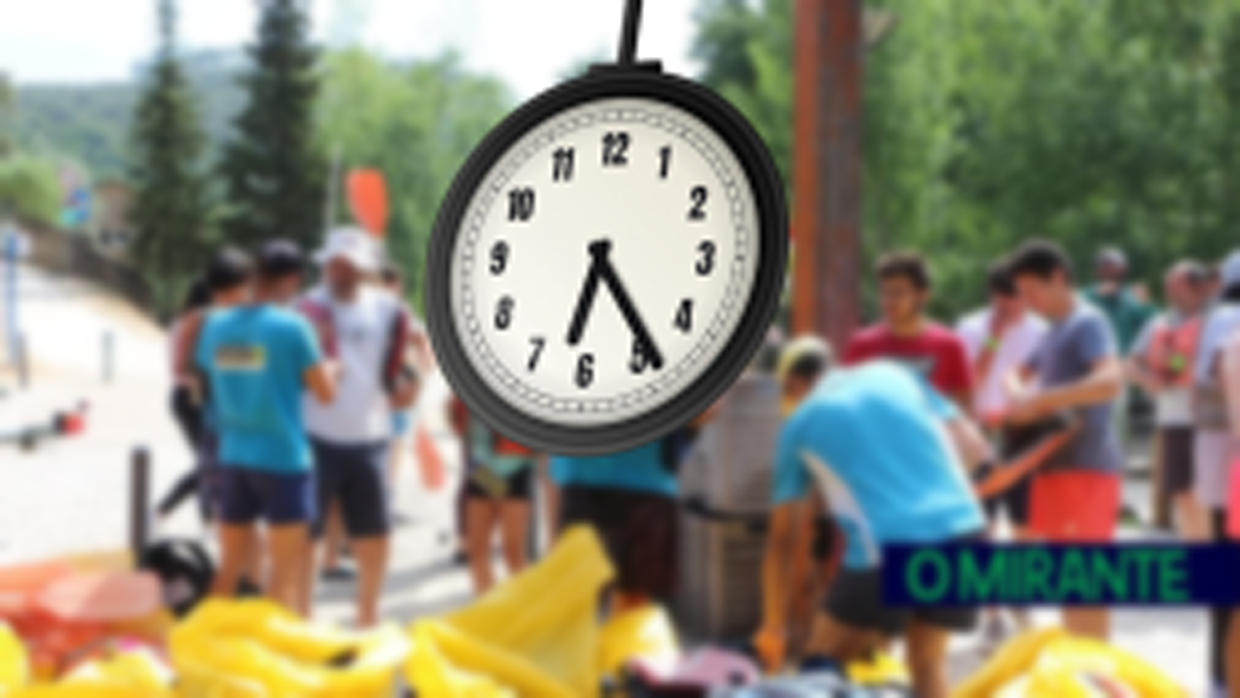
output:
6 h 24 min
